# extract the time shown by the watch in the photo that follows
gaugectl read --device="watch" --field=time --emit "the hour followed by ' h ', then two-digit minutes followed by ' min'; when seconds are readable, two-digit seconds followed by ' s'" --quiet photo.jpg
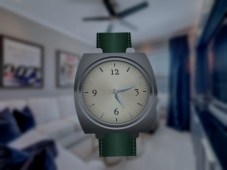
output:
5 h 12 min
